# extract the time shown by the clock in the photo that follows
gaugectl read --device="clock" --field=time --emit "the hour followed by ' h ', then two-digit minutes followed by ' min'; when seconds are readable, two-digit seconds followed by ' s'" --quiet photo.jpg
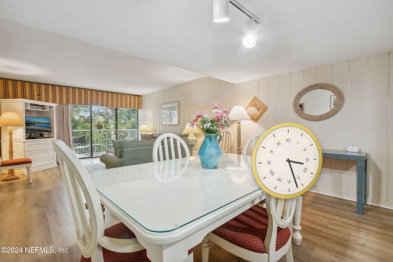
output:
3 h 27 min
